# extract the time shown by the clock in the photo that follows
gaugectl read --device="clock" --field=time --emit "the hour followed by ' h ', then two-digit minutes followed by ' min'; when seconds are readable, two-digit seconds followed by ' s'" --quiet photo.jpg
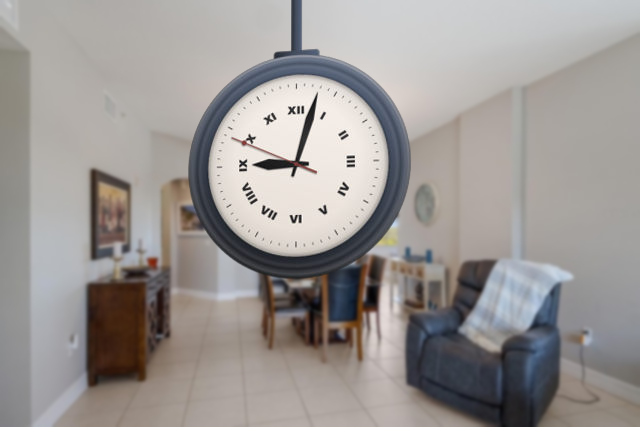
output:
9 h 02 min 49 s
